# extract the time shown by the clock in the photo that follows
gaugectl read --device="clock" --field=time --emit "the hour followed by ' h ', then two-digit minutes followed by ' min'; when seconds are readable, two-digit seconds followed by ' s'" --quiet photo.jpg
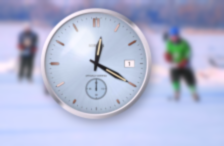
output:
12 h 20 min
